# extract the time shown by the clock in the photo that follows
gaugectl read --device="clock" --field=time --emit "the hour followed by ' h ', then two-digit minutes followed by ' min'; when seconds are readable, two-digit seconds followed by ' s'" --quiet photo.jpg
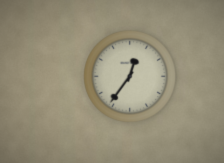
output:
12 h 36 min
